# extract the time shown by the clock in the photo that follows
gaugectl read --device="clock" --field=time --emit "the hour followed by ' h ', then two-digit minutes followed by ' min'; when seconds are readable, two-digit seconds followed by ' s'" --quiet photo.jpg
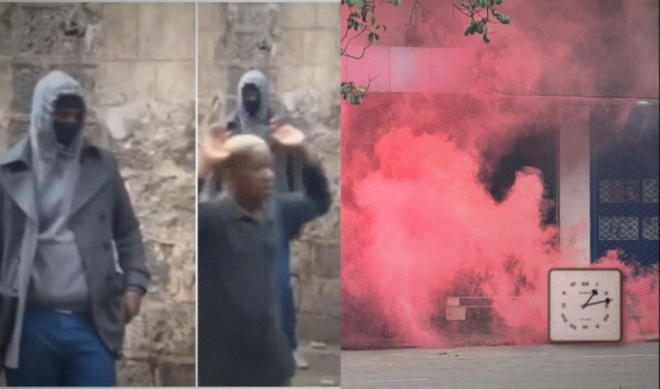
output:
1 h 13 min
